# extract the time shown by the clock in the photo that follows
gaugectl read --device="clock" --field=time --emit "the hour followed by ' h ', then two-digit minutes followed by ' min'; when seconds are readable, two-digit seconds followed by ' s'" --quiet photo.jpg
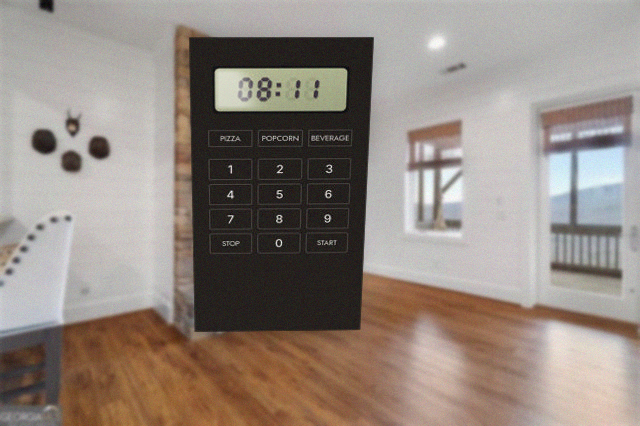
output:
8 h 11 min
